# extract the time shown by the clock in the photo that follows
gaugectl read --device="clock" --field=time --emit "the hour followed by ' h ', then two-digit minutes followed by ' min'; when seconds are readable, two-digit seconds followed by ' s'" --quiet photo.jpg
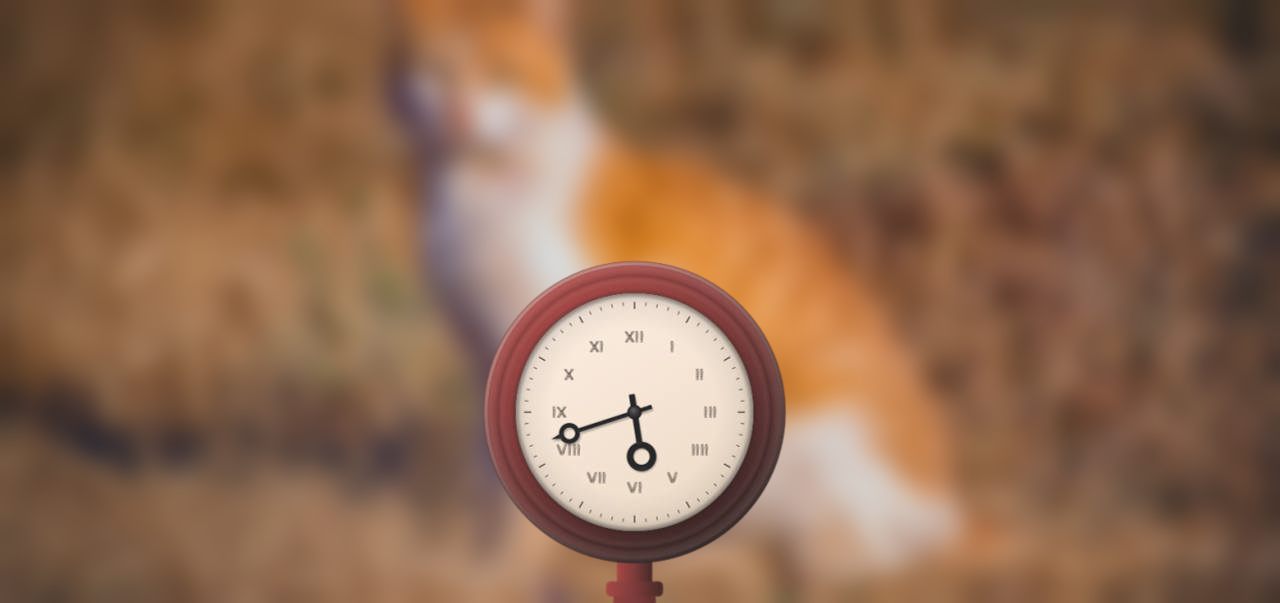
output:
5 h 42 min
